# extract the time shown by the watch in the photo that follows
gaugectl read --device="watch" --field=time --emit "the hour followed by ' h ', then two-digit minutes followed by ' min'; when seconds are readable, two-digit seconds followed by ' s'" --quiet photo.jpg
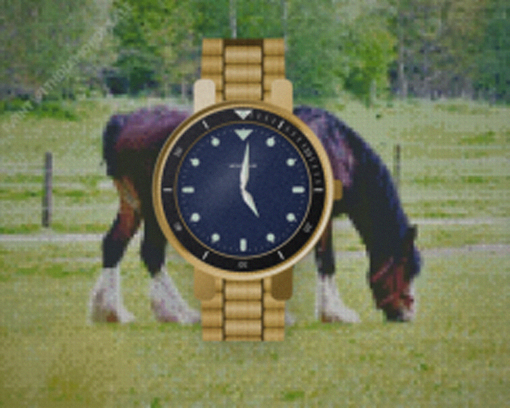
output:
5 h 01 min
